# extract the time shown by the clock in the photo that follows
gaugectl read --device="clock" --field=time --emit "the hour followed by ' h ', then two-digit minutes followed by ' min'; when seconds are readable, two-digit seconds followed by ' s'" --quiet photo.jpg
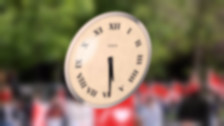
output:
5 h 29 min
